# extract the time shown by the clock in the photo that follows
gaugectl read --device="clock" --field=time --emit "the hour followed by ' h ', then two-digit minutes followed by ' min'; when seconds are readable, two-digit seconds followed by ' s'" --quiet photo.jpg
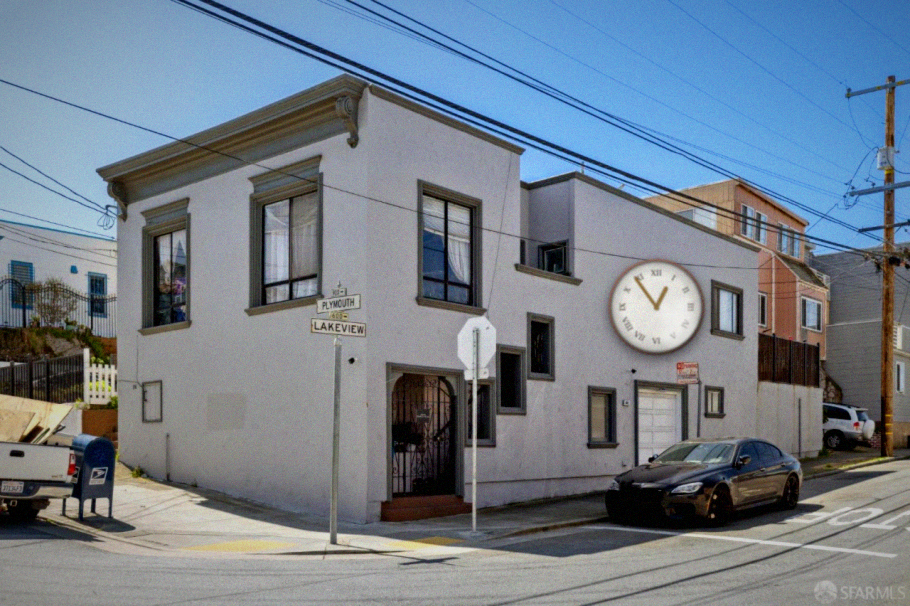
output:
12 h 54 min
